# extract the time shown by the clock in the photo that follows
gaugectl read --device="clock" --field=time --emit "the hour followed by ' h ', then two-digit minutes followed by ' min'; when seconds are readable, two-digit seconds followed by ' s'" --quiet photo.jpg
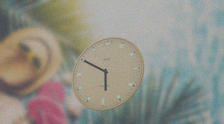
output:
5 h 50 min
